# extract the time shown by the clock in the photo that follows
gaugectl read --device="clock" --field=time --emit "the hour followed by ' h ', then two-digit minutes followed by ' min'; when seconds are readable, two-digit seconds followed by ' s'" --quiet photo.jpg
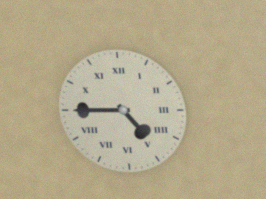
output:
4 h 45 min
